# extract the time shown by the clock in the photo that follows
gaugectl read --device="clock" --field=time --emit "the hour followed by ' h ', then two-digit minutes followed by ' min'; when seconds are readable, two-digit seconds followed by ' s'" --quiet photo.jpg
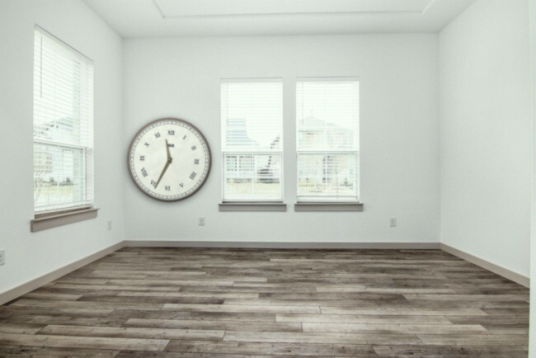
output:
11 h 34 min
